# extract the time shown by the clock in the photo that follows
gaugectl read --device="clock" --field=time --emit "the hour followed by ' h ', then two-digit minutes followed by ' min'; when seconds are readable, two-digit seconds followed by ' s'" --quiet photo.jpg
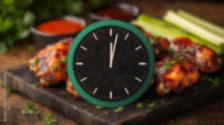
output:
12 h 02 min
